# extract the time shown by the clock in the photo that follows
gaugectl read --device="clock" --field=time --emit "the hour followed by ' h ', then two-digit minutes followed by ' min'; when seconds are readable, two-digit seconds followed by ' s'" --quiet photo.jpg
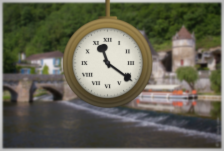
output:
11 h 21 min
